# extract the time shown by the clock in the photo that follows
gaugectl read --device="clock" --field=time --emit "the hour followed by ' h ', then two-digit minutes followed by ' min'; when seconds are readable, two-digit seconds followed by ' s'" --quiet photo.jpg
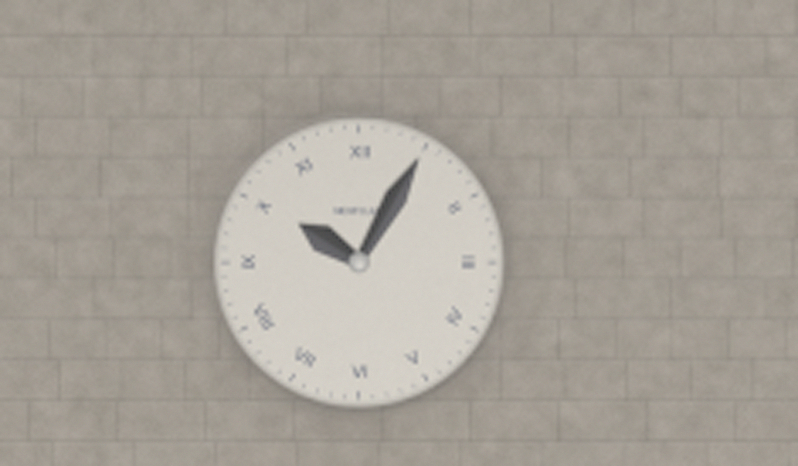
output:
10 h 05 min
